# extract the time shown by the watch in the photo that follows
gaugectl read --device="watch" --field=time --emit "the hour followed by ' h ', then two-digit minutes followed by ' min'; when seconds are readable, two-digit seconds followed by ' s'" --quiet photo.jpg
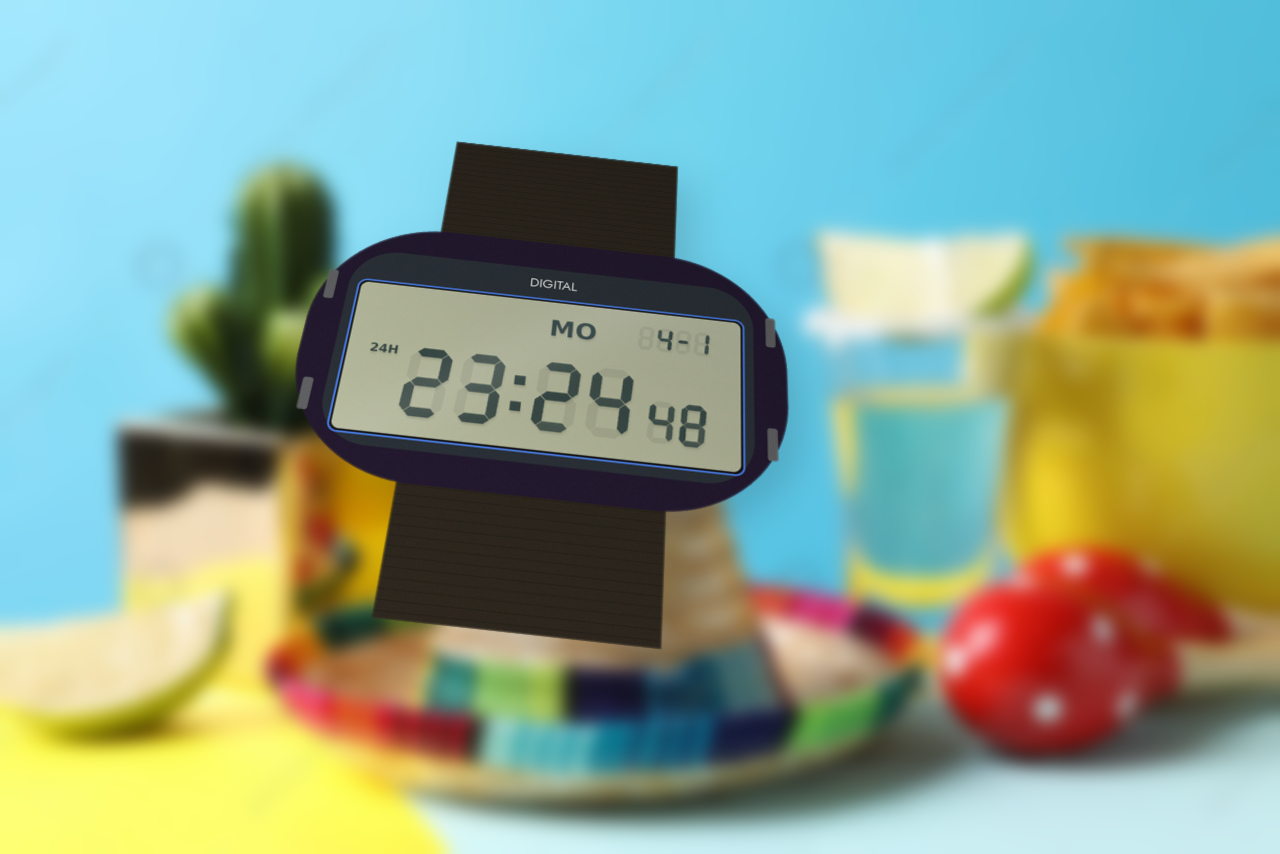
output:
23 h 24 min 48 s
